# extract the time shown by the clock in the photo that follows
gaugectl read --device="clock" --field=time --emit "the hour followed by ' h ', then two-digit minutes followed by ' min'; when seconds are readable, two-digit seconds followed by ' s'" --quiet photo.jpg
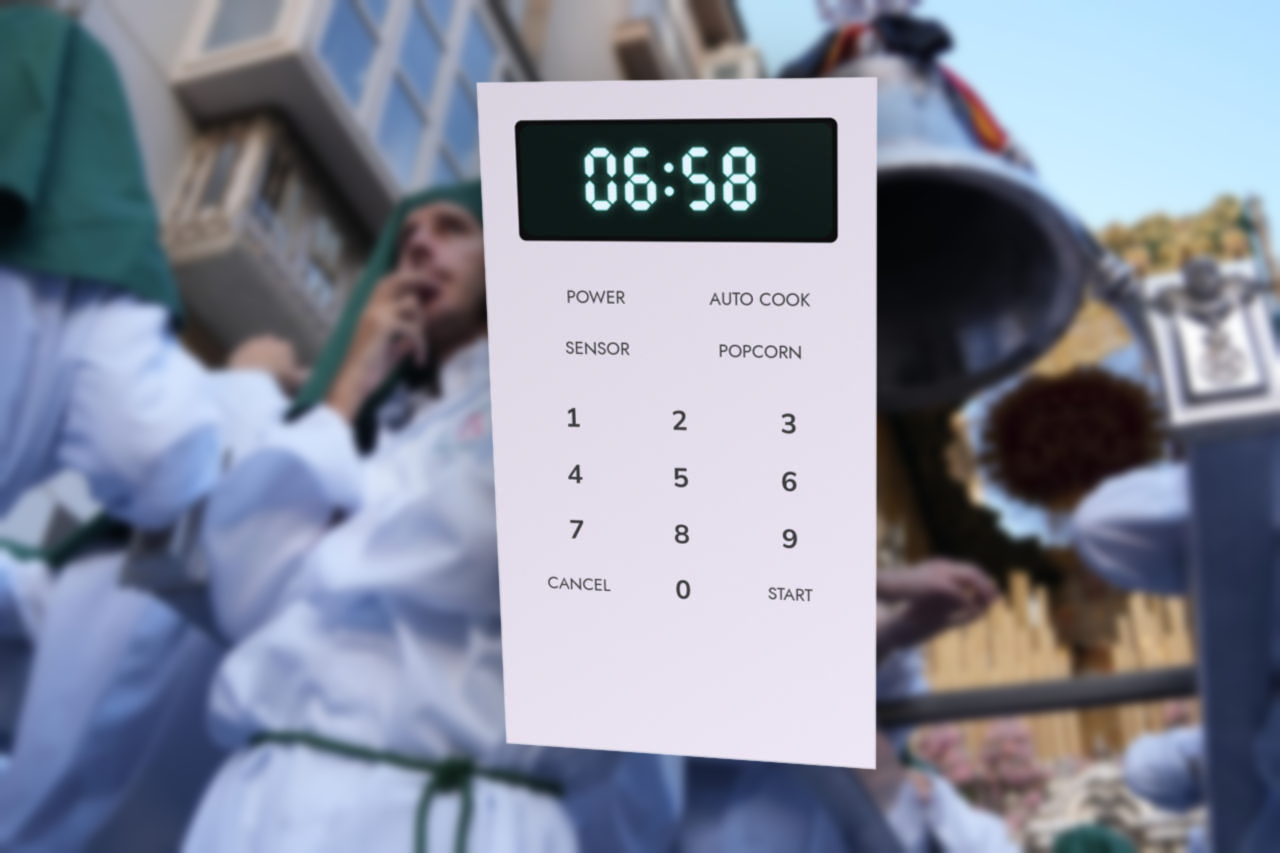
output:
6 h 58 min
